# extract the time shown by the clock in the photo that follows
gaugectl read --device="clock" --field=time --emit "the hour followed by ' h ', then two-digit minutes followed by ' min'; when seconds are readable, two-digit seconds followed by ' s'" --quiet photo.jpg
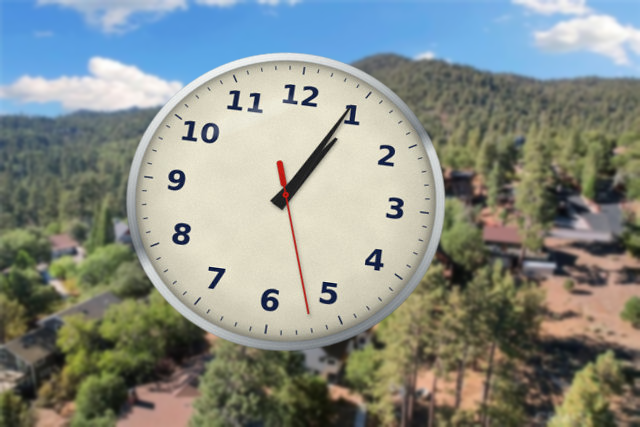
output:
1 h 04 min 27 s
